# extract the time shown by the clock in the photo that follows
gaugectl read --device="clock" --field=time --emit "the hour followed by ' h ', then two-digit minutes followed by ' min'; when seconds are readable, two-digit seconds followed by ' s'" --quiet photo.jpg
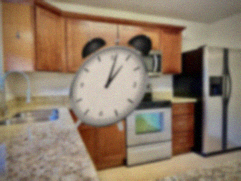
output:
1 h 01 min
